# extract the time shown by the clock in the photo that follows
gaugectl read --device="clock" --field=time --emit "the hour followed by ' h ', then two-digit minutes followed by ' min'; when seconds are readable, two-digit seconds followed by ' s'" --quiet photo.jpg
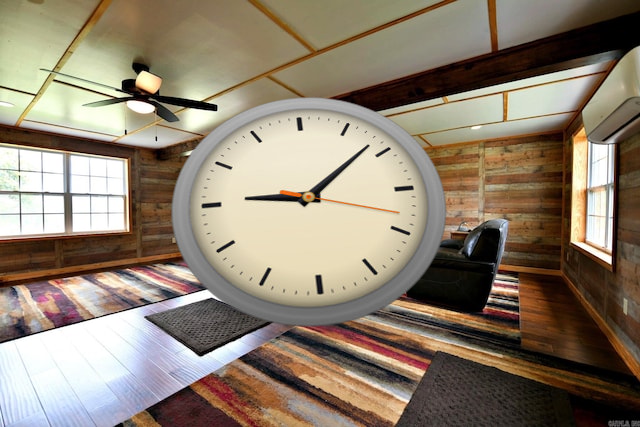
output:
9 h 08 min 18 s
